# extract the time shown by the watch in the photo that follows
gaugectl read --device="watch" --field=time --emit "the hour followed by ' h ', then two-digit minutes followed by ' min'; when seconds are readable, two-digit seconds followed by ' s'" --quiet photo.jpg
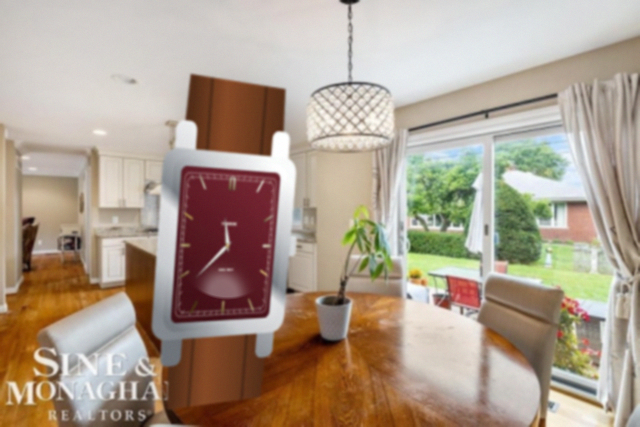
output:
11 h 38 min
